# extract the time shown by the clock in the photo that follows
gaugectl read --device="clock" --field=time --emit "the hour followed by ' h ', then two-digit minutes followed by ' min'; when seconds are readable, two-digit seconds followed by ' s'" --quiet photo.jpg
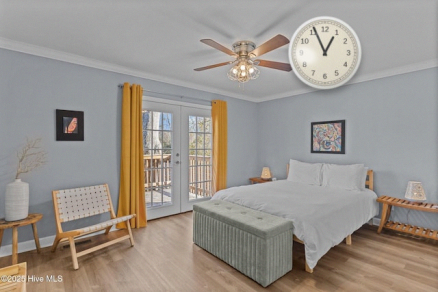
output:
12 h 56 min
